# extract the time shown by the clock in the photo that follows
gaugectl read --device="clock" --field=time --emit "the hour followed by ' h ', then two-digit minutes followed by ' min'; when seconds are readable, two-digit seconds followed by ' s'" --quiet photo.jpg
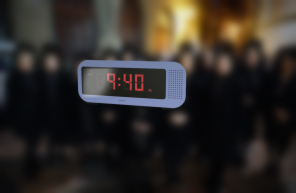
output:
9 h 40 min
